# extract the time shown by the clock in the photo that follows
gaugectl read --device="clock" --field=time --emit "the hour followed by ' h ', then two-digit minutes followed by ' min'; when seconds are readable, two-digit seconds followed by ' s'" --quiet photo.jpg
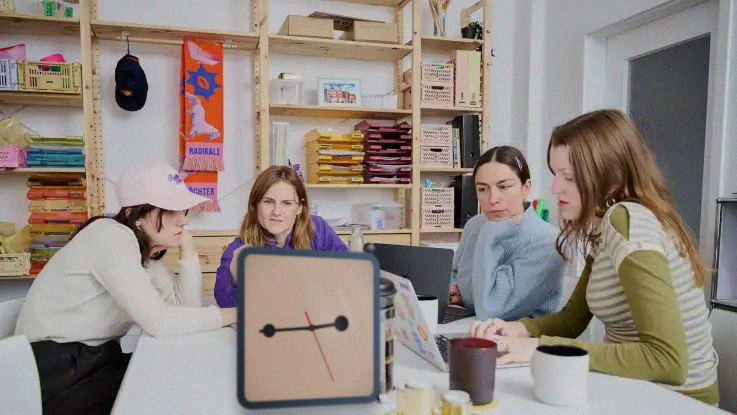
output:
2 h 44 min 26 s
